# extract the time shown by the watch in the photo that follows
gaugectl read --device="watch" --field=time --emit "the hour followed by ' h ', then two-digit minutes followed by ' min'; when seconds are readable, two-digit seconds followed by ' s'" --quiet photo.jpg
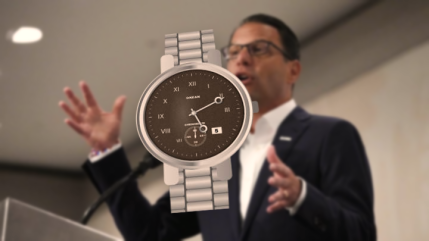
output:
5 h 11 min
